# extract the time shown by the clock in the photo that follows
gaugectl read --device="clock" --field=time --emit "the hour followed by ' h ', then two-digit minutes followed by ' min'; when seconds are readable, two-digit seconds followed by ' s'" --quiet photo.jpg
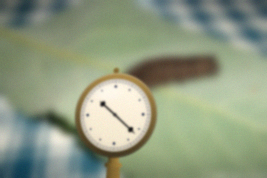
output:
10 h 22 min
